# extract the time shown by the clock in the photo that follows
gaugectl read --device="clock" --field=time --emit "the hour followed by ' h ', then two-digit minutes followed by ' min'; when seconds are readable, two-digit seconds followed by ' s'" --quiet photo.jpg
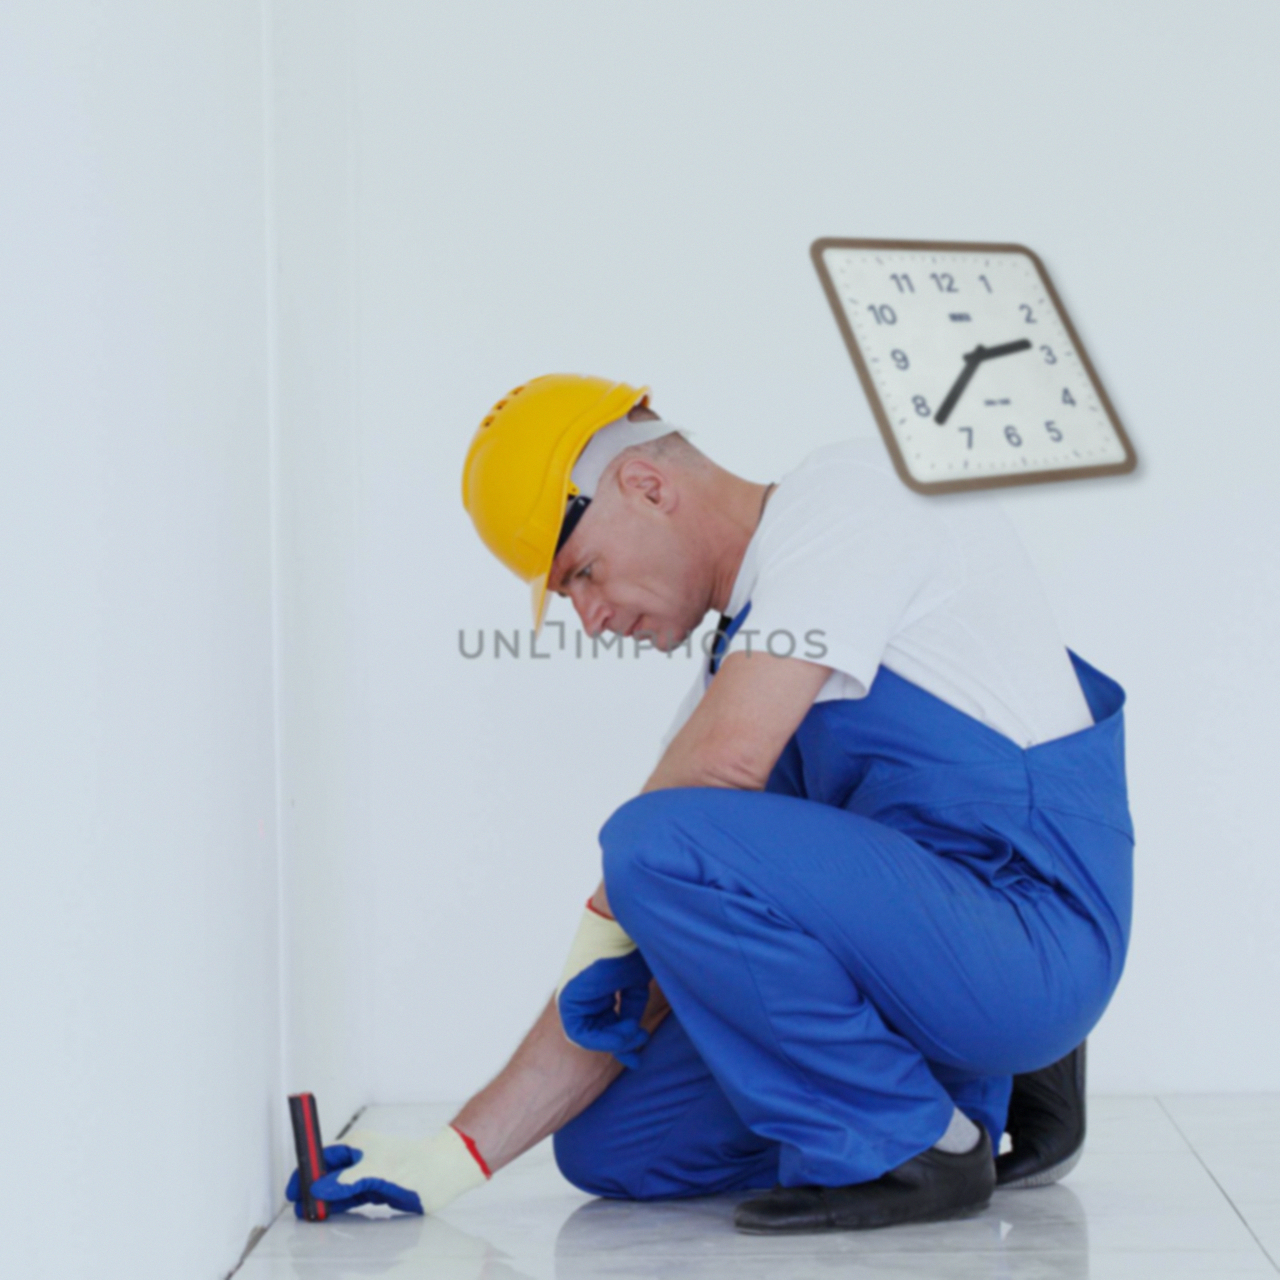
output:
2 h 38 min
